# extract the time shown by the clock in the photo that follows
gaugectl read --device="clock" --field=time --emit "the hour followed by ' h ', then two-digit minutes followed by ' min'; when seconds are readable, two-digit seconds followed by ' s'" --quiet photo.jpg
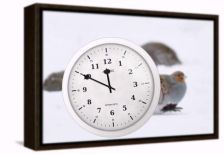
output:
11 h 50 min
